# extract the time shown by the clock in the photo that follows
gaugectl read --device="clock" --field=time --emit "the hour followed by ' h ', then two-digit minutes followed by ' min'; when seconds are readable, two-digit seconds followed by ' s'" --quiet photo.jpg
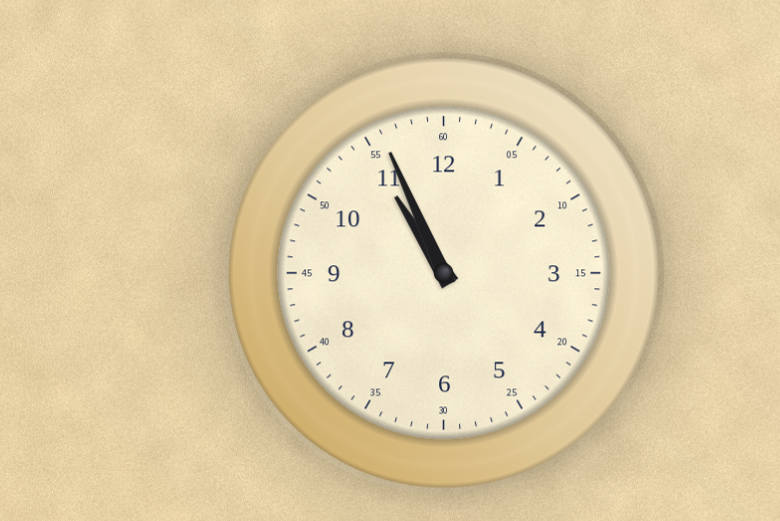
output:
10 h 56 min
